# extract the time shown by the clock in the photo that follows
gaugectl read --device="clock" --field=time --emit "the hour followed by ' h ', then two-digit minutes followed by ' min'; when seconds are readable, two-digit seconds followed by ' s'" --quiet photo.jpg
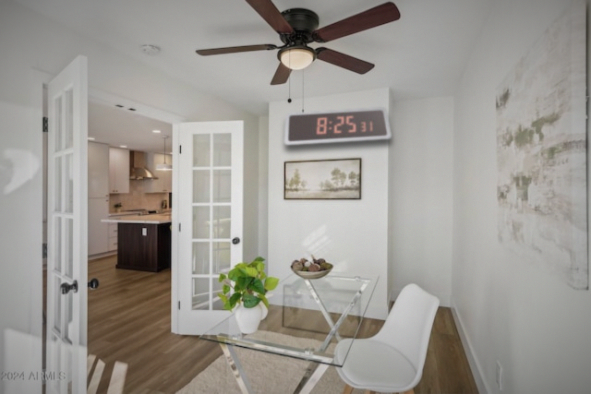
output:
8 h 25 min
